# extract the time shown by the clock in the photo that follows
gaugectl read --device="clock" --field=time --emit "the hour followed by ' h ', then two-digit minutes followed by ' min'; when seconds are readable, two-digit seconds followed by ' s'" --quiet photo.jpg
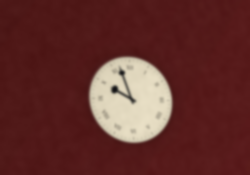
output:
9 h 57 min
